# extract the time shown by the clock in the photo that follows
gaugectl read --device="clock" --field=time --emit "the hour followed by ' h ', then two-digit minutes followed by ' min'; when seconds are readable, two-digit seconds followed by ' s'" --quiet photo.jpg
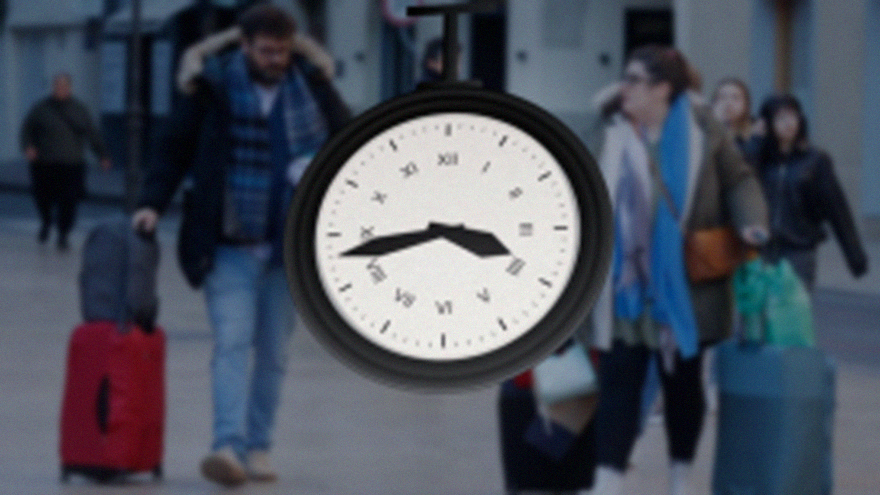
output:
3 h 43 min
